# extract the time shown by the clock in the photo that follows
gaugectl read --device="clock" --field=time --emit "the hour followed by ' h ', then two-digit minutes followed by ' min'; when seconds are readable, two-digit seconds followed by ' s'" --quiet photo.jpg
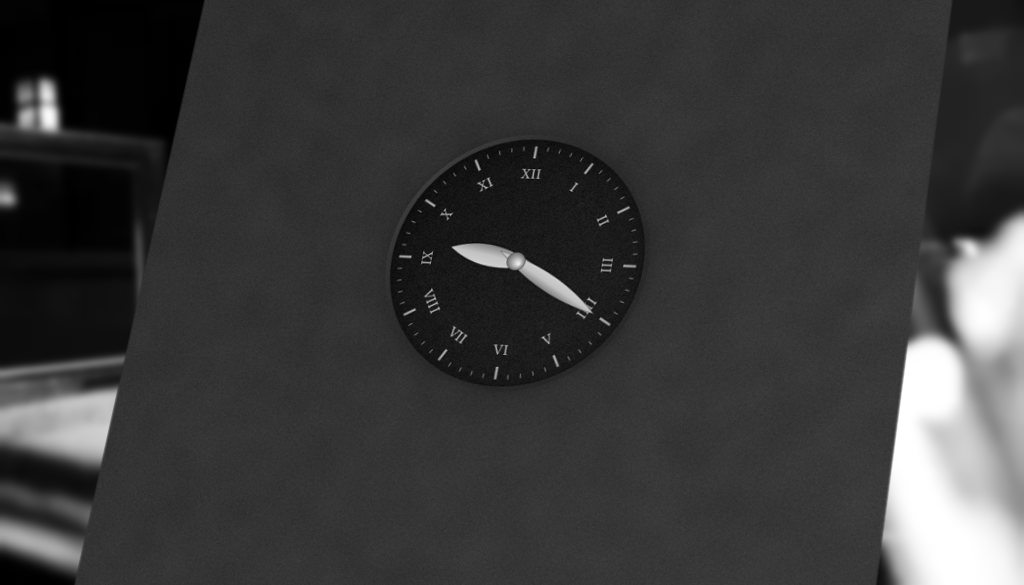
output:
9 h 20 min
